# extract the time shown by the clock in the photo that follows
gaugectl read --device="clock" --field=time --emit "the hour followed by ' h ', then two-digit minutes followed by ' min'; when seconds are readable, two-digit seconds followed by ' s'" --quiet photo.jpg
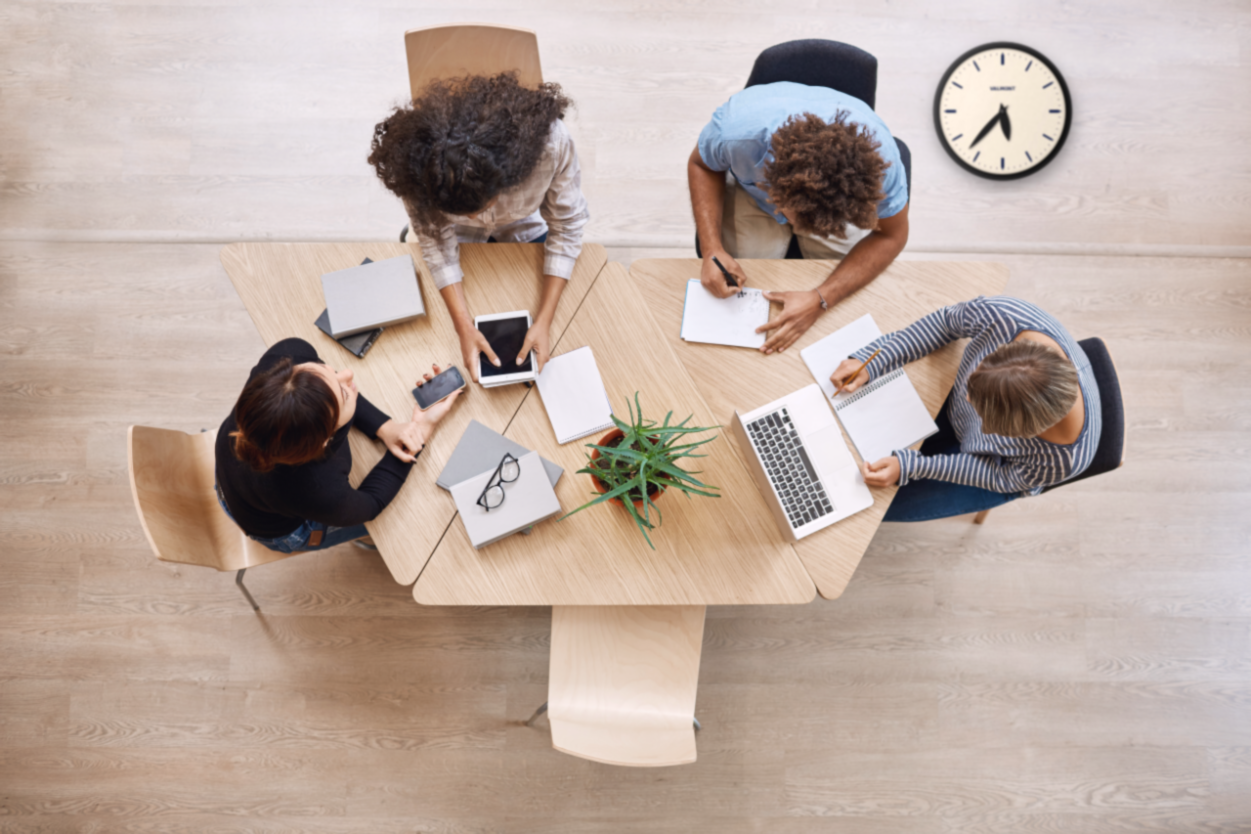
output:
5 h 37 min
